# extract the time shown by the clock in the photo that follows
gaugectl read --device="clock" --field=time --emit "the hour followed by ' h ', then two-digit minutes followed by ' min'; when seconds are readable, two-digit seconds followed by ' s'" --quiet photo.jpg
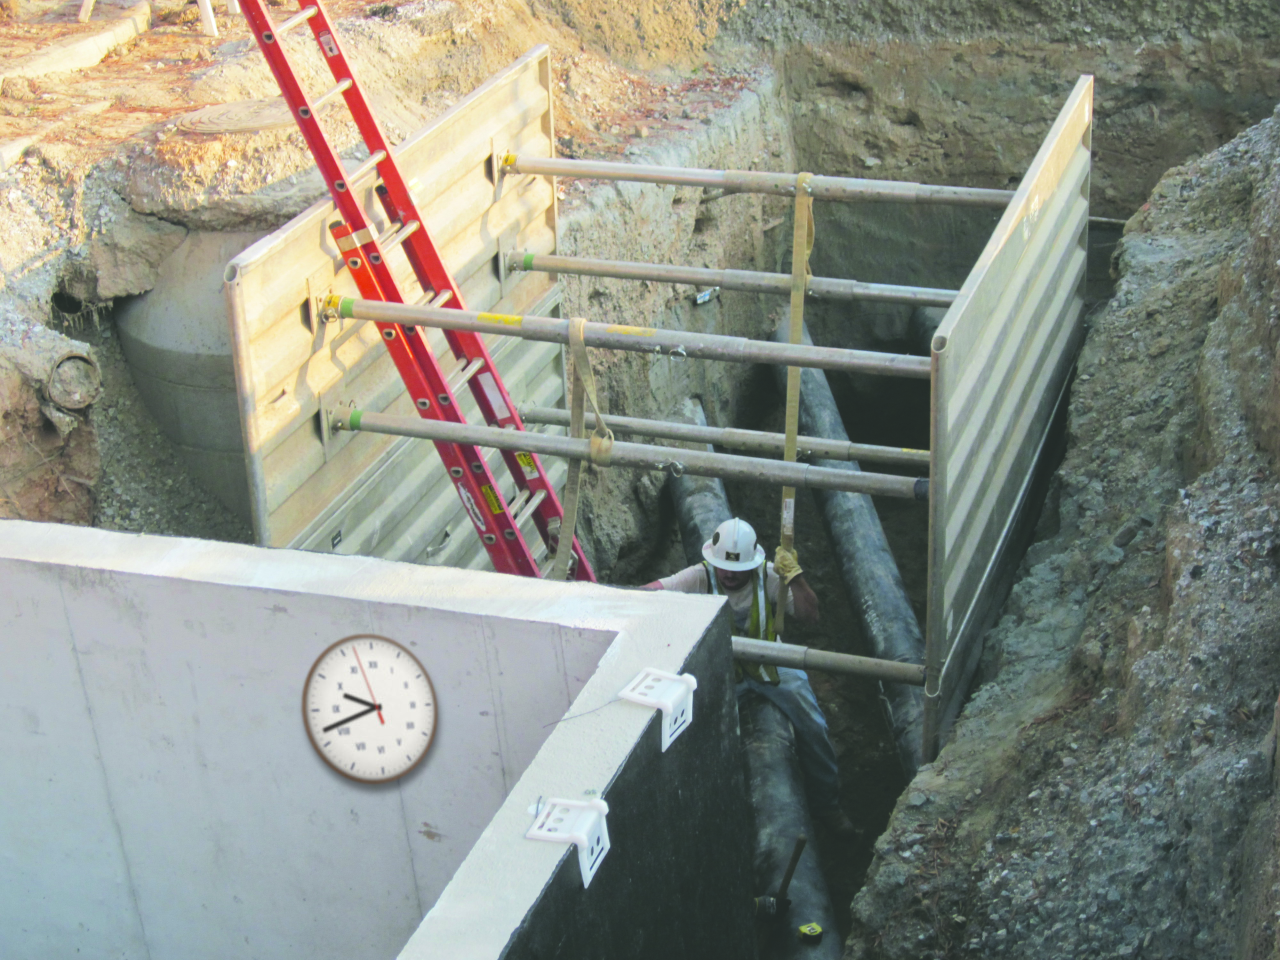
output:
9 h 41 min 57 s
